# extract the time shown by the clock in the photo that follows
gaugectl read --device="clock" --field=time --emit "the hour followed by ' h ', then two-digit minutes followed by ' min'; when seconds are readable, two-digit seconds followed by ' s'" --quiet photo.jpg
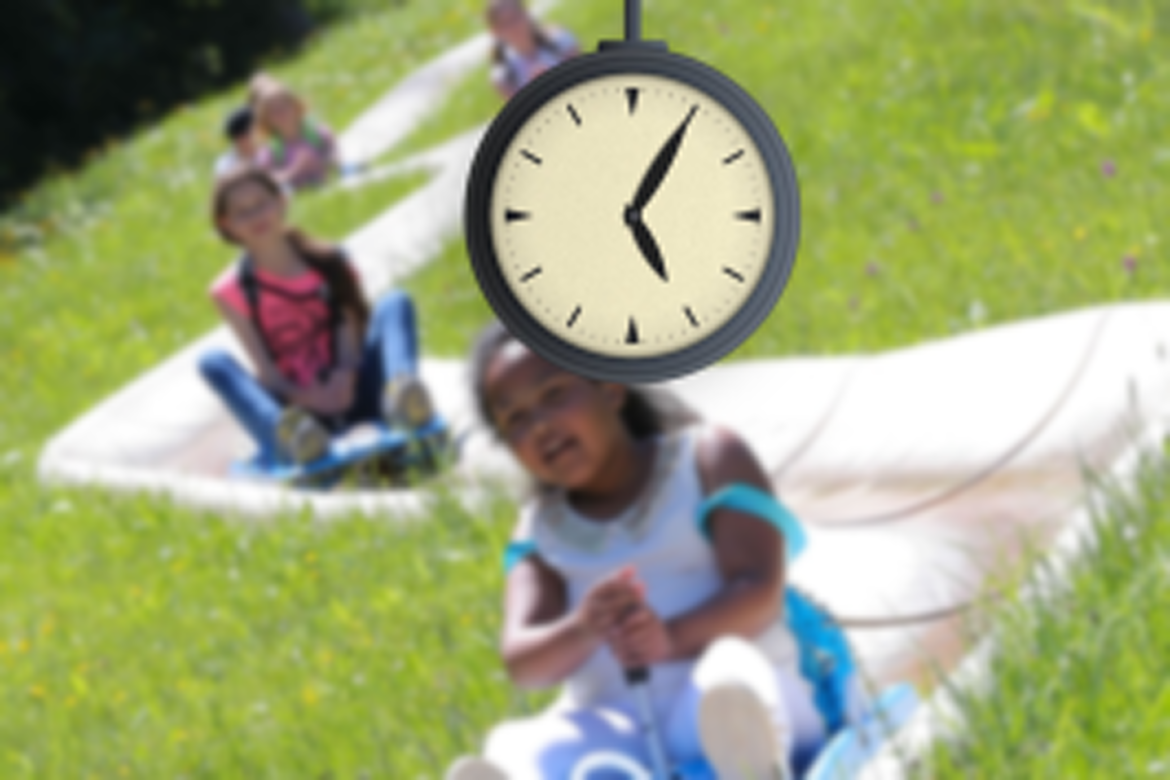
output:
5 h 05 min
